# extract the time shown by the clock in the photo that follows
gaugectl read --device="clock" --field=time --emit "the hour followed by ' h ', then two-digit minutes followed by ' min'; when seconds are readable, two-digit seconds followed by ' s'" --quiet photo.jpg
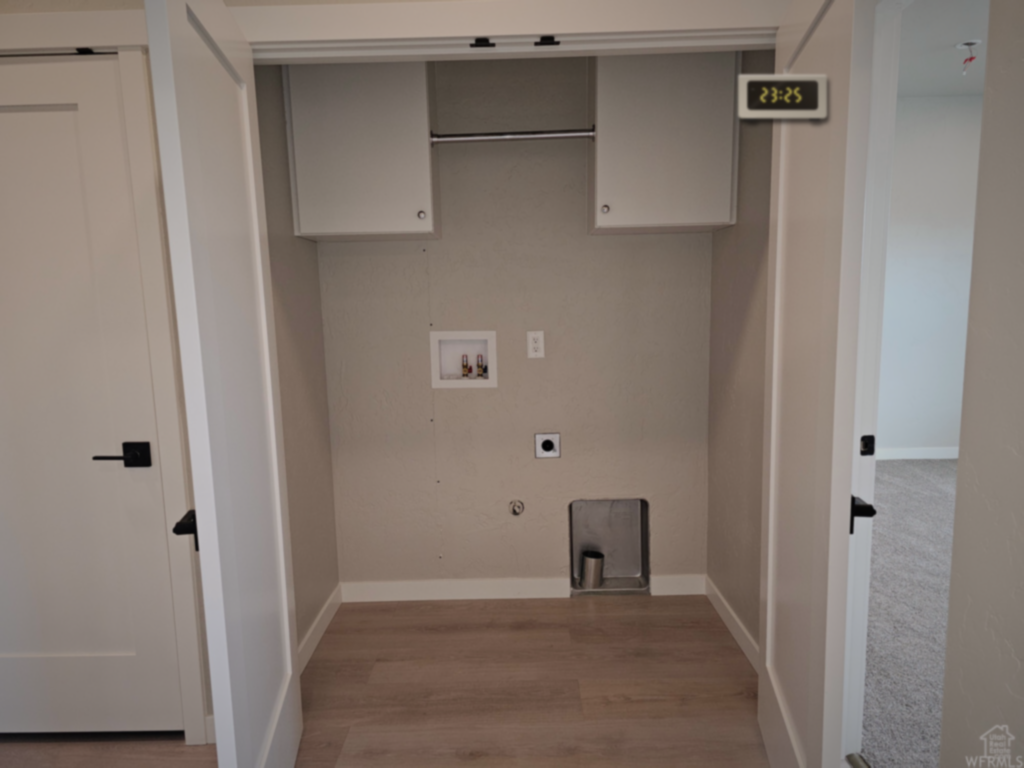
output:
23 h 25 min
